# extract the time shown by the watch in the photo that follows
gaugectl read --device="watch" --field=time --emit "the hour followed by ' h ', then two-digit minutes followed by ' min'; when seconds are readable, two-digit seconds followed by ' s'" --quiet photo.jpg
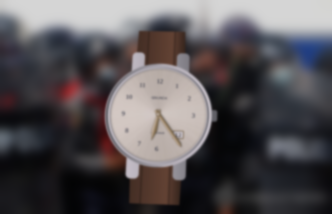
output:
6 h 24 min
